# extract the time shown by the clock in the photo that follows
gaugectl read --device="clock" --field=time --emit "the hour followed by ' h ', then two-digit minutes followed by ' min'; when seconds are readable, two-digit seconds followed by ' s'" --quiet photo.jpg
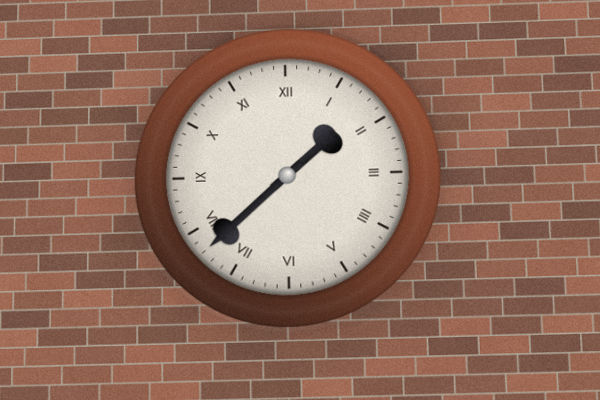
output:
1 h 38 min
